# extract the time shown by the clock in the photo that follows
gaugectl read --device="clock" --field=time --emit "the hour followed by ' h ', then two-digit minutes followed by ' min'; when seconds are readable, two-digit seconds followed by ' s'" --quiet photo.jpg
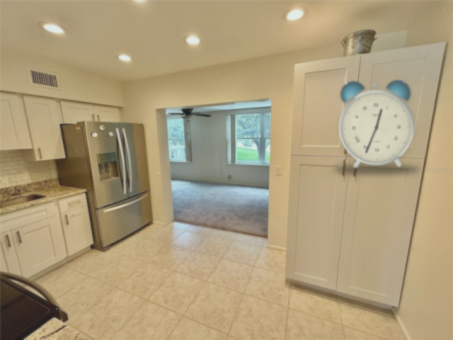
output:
12 h 34 min
